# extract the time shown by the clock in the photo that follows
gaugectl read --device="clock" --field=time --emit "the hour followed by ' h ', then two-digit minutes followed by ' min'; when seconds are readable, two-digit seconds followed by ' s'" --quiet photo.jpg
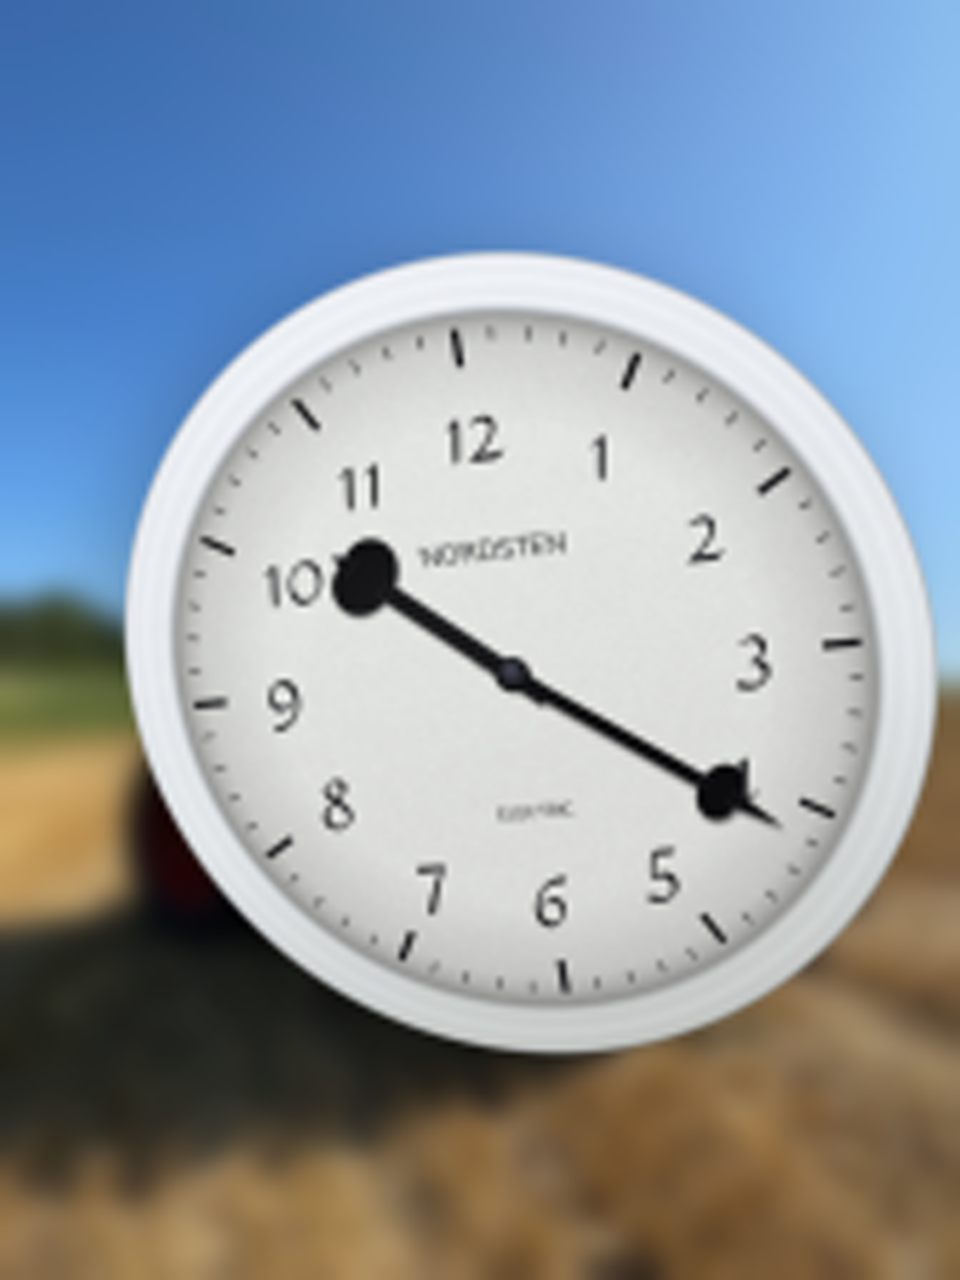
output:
10 h 21 min
